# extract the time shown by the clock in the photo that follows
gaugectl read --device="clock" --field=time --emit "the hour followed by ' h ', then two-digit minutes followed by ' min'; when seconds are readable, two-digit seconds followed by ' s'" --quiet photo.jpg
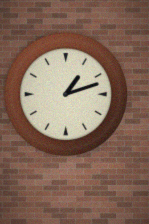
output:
1 h 12 min
